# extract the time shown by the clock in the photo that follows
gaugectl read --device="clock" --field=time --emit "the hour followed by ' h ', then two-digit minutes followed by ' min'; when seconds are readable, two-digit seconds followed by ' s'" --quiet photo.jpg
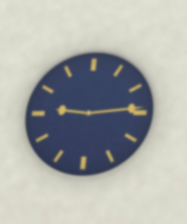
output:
9 h 14 min
